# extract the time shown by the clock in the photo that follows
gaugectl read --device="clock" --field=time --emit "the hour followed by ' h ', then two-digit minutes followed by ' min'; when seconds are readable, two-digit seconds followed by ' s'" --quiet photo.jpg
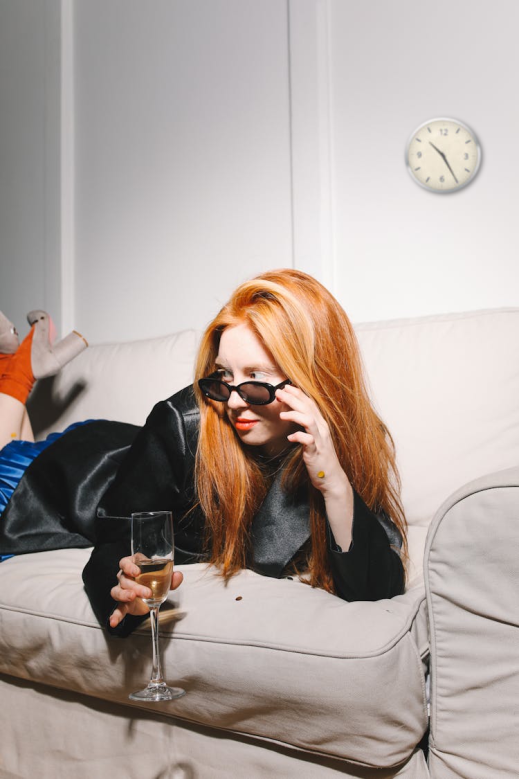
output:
10 h 25 min
